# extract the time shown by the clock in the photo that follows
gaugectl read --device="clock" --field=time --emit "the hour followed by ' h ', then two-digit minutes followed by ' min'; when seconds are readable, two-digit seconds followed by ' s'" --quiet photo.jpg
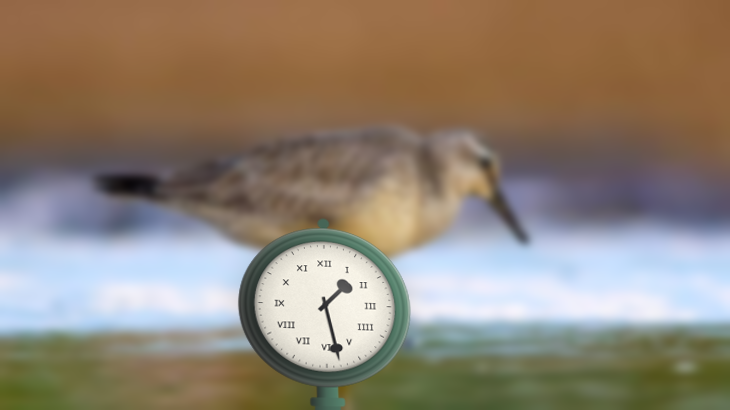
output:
1 h 28 min
